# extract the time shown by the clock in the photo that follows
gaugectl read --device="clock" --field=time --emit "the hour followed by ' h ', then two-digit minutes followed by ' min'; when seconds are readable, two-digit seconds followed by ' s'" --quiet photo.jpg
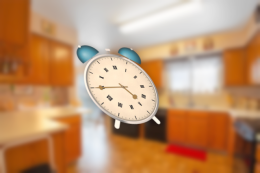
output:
4 h 45 min
